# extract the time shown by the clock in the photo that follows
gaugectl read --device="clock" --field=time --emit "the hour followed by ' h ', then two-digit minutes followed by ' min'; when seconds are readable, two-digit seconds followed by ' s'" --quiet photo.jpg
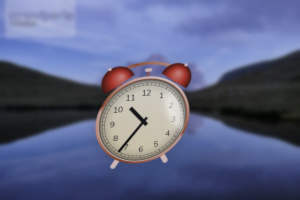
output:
10 h 36 min
